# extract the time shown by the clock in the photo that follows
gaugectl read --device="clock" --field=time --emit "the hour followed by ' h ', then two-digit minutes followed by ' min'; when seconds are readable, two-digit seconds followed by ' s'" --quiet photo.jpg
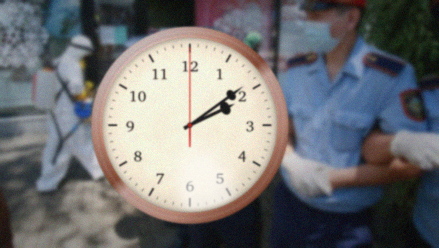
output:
2 h 09 min 00 s
